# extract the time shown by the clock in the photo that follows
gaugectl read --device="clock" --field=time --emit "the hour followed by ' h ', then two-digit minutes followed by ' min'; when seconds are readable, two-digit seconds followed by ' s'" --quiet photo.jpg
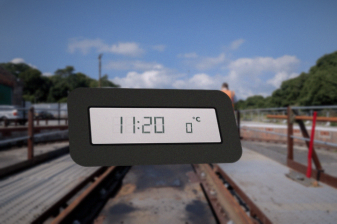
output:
11 h 20 min
